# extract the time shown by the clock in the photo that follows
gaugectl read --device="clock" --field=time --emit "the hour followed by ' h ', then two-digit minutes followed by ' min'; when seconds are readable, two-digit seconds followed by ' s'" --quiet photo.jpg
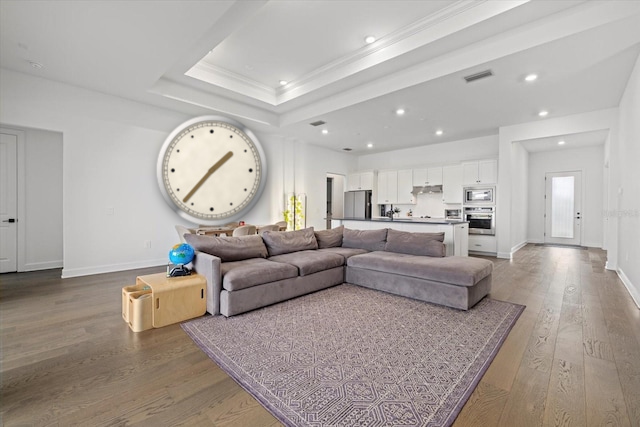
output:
1 h 37 min
